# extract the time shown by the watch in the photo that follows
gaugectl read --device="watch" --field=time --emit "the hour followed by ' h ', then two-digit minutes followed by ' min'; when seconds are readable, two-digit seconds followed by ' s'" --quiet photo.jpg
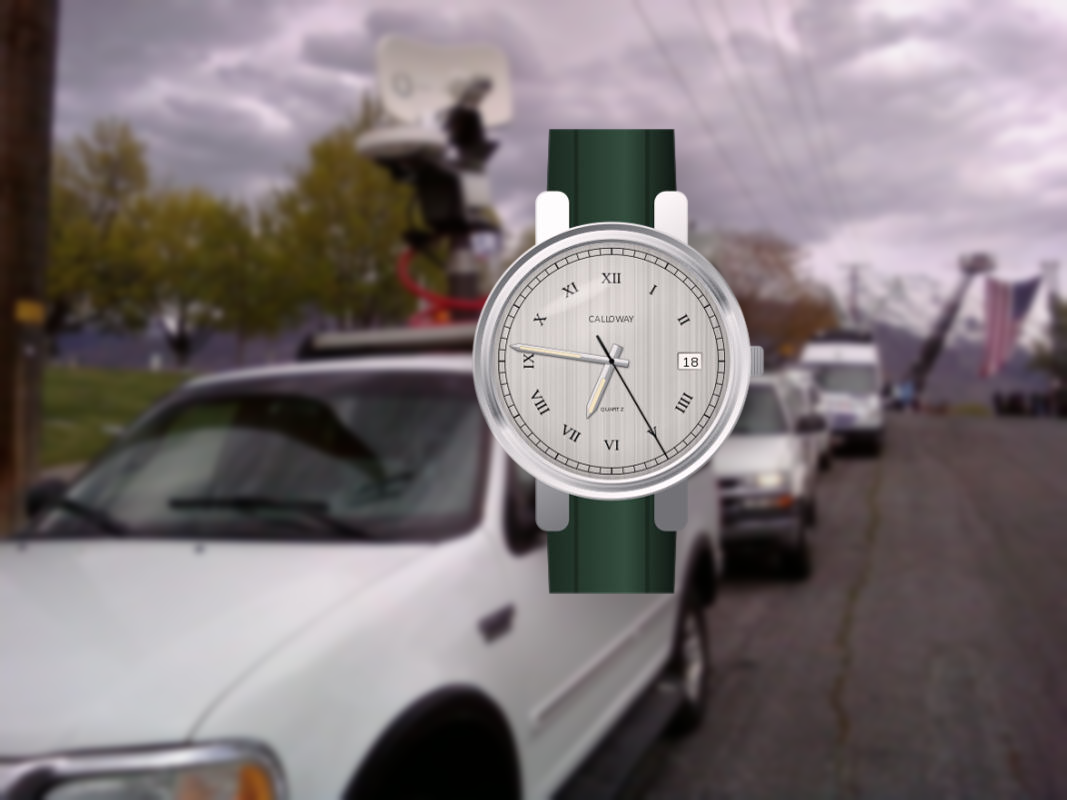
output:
6 h 46 min 25 s
